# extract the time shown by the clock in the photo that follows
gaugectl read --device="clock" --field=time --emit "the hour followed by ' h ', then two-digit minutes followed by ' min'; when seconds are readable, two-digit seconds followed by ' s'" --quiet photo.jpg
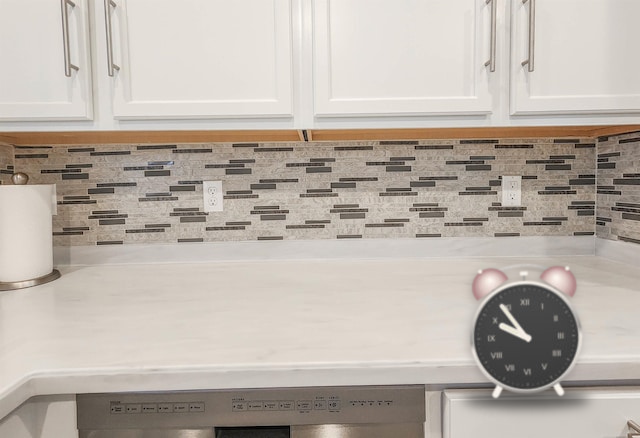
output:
9 h 54 min
